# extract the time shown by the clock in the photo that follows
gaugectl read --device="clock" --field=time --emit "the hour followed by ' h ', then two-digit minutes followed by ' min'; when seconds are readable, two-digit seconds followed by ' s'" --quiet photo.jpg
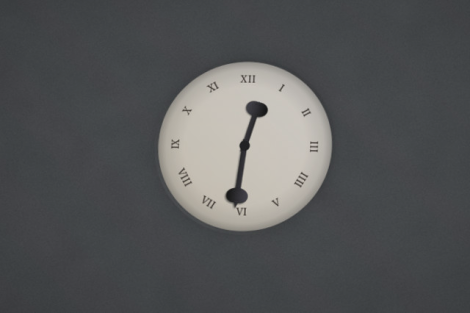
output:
12 h 31 min
